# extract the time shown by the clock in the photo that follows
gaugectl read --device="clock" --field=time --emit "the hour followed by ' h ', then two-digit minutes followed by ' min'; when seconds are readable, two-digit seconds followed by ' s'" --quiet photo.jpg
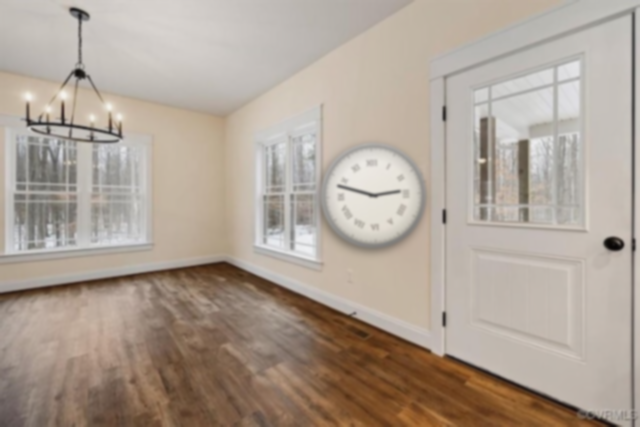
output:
2 h 48 min
